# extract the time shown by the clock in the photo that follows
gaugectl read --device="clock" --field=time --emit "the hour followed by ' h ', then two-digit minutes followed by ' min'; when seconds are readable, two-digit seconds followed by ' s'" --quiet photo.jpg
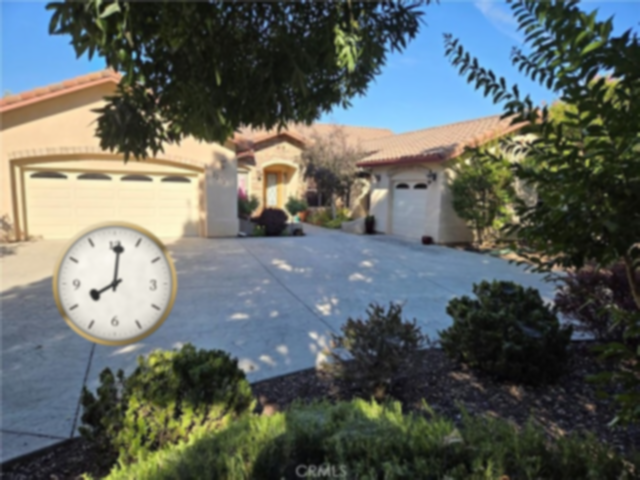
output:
8 h 01 min
